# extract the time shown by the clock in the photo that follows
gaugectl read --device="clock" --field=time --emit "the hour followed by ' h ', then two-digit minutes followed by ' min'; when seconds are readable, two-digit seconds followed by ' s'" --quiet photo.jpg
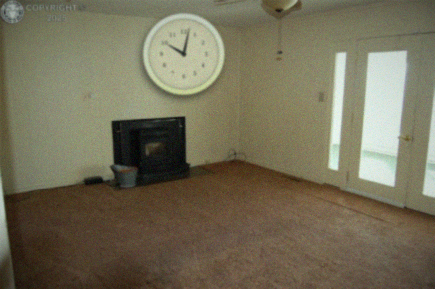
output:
10 h 02 min
